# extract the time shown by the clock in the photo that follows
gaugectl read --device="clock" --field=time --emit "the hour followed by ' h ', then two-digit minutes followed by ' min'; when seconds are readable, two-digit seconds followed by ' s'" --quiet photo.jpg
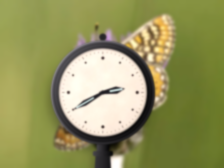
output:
2 h 40 min
